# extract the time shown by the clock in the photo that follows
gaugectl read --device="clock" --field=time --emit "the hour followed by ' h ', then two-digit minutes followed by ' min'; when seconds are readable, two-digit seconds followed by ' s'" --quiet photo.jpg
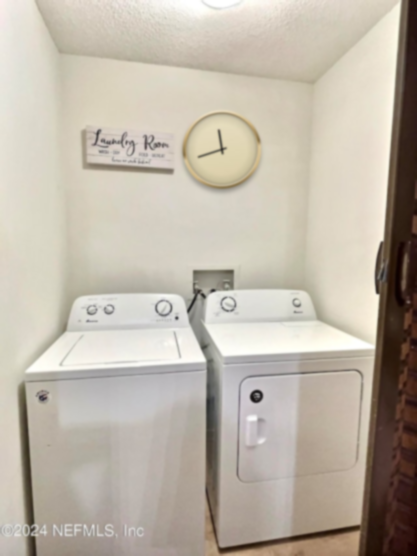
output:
11 h 42 min
